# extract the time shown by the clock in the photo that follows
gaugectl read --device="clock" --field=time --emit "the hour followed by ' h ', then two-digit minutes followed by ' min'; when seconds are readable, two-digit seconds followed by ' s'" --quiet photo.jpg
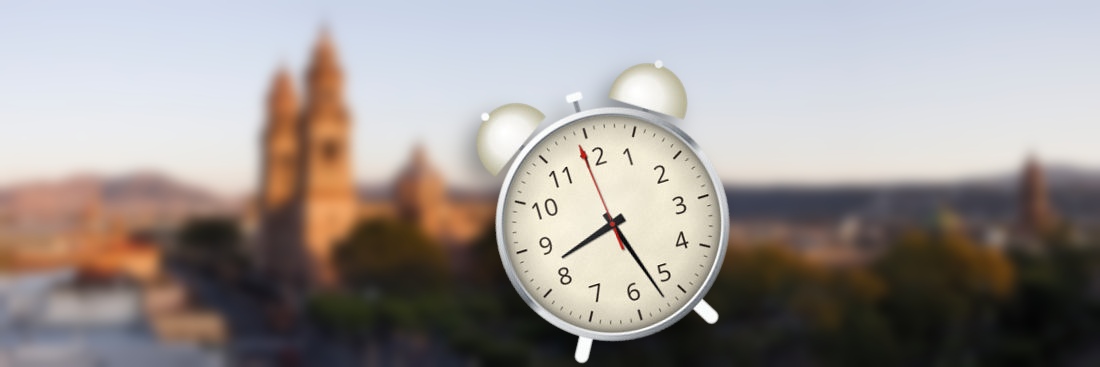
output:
8 h 26 min 59 s
